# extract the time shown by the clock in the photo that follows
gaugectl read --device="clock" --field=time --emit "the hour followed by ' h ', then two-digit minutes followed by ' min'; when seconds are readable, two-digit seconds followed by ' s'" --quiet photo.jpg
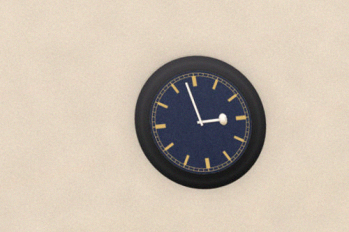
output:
2 h 58 min
